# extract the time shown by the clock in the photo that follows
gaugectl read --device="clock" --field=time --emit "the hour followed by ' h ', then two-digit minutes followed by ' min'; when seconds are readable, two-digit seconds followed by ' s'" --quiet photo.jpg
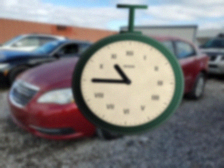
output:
10 h 45 min
